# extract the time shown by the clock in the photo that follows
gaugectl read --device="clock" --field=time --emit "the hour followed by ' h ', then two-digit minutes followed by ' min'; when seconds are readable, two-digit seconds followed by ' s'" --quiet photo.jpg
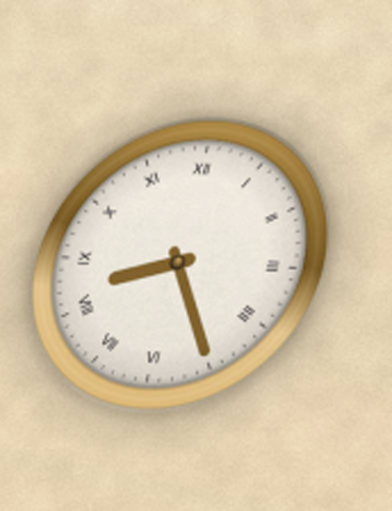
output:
8 h 25 min
